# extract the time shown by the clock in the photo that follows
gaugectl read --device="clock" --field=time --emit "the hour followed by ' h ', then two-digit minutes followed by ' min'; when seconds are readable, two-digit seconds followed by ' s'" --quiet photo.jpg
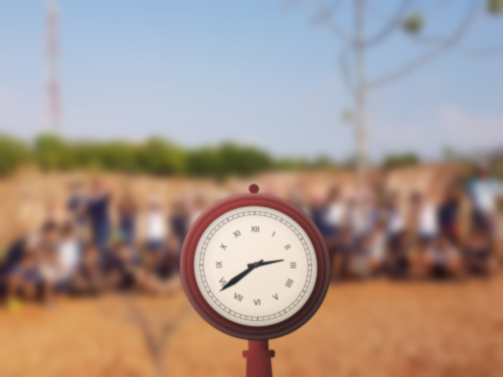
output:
2 h 39 min
